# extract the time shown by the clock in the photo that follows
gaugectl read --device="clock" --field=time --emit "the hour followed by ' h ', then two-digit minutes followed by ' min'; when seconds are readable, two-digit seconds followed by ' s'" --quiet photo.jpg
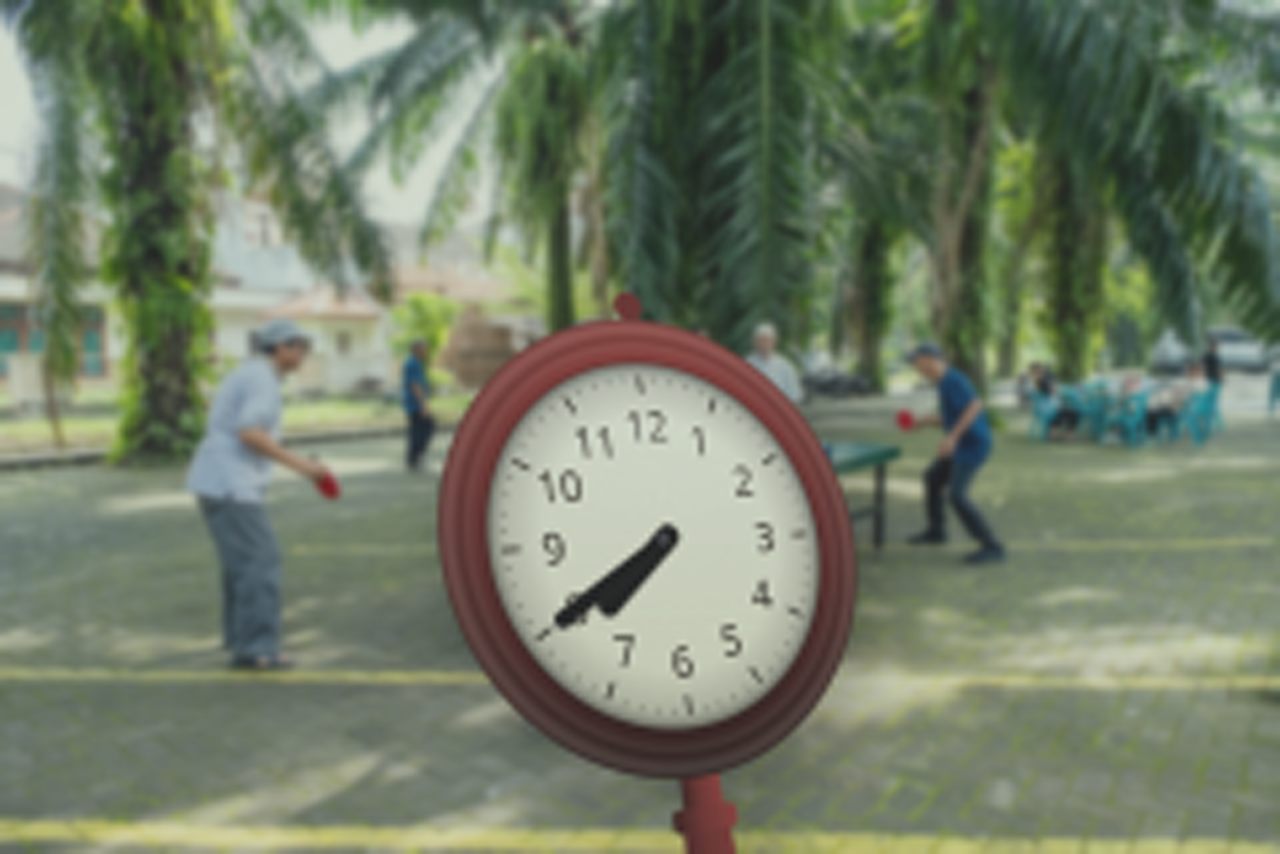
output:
7 h 40 min
